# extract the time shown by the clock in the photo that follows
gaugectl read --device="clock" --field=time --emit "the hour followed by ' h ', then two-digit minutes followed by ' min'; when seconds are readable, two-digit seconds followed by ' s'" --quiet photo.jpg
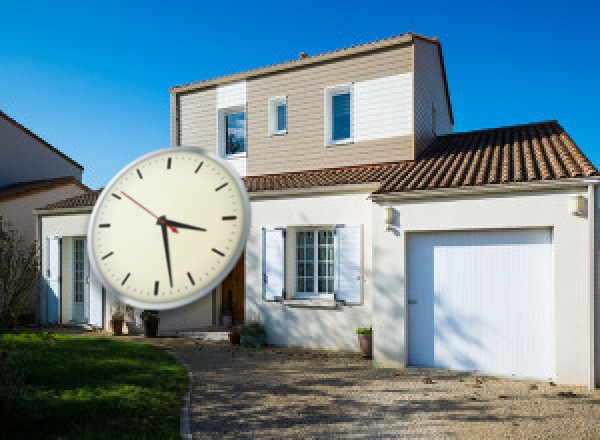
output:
3 h 27 min 51 s
